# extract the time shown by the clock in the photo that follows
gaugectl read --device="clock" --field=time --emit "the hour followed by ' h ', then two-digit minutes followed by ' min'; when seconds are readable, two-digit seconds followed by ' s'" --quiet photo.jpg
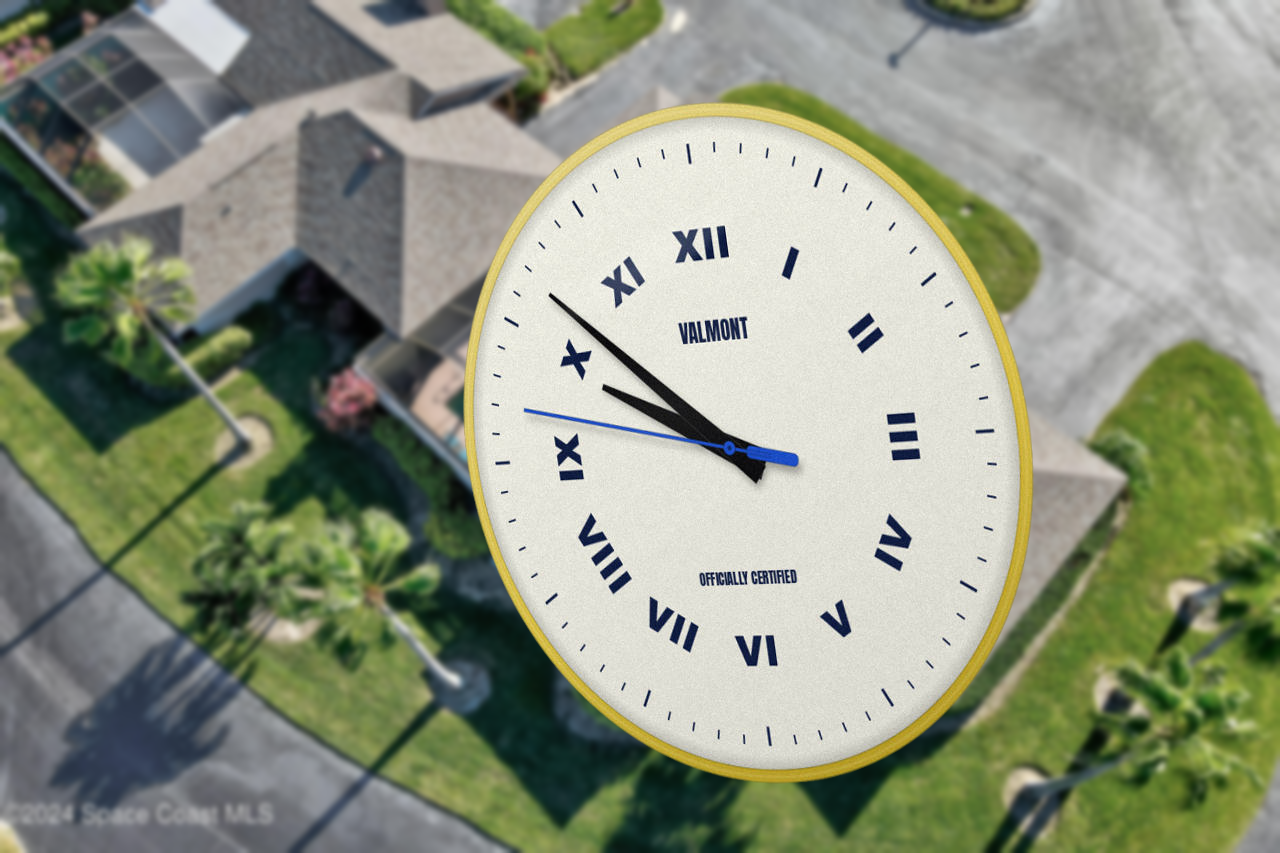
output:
9 h 51 min 47 s
